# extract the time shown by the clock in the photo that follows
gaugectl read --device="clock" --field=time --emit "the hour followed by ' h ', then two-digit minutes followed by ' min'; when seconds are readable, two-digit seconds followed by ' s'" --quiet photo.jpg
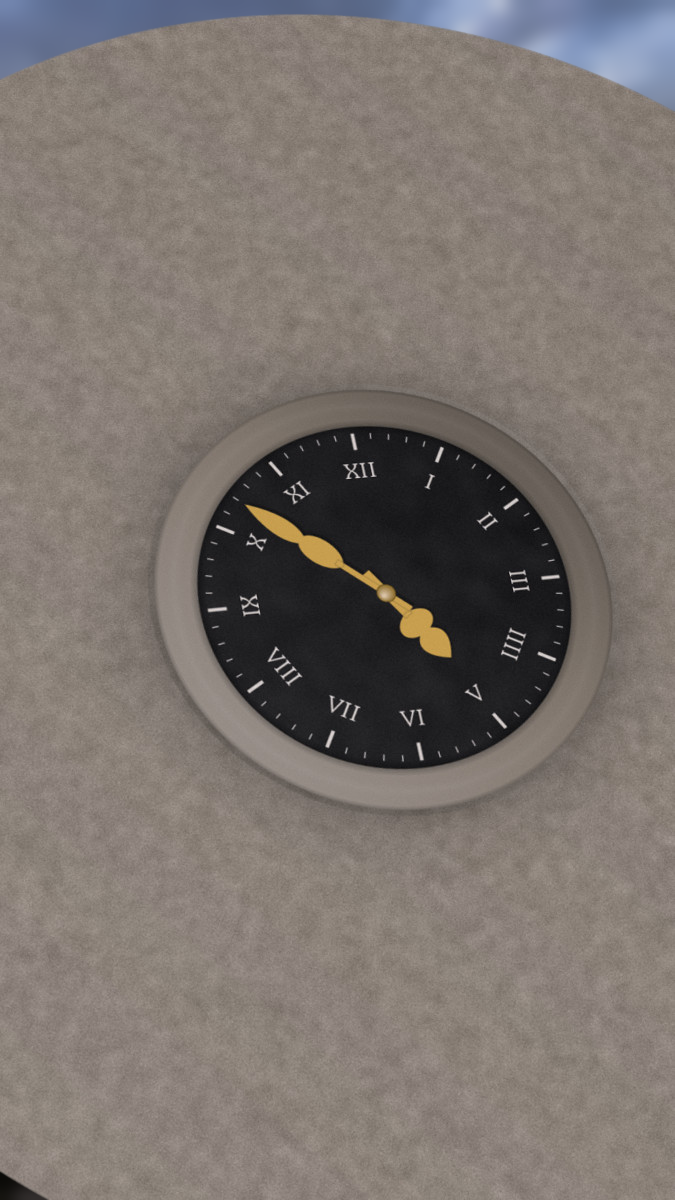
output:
4 h 52 min
